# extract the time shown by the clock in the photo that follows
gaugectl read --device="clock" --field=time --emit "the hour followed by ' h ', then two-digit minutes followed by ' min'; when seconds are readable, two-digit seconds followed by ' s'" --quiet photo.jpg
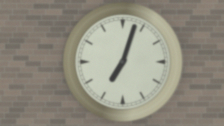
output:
7 h 03 min
